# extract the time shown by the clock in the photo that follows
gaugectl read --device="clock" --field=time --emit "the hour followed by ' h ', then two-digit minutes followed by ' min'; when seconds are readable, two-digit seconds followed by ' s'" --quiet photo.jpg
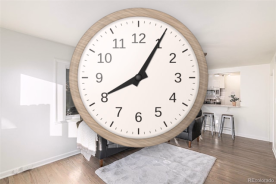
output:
8 h 05 min
